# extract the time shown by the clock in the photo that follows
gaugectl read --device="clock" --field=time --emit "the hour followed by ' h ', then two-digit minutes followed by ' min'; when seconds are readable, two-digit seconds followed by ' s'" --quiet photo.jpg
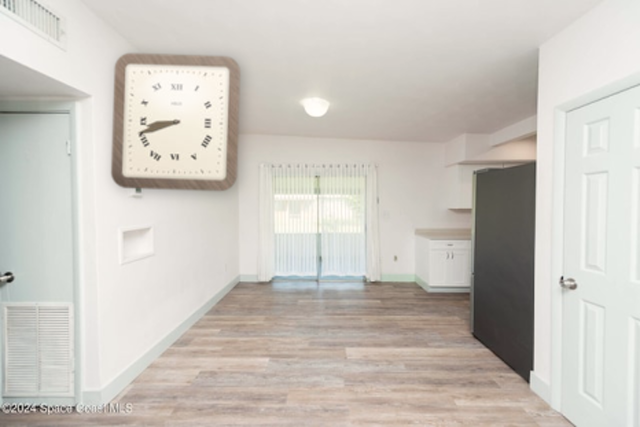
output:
8 h 42 min
